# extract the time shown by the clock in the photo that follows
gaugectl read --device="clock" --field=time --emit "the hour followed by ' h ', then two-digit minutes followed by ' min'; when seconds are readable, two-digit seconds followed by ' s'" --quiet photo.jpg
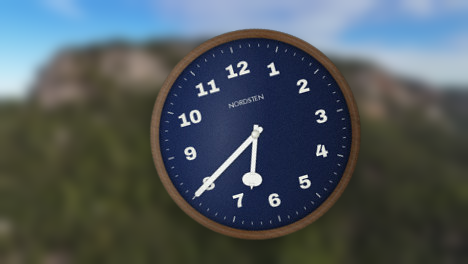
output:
6 h 40 min
